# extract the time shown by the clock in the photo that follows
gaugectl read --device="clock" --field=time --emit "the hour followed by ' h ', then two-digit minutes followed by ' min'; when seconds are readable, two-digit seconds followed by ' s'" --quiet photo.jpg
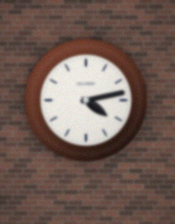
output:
4 h 13 min
